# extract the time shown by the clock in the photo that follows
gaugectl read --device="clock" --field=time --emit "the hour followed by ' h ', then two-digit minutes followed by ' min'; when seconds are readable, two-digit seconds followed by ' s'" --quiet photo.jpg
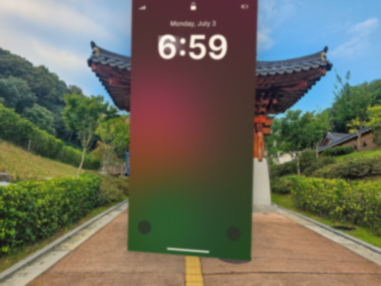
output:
6 h 59 min
